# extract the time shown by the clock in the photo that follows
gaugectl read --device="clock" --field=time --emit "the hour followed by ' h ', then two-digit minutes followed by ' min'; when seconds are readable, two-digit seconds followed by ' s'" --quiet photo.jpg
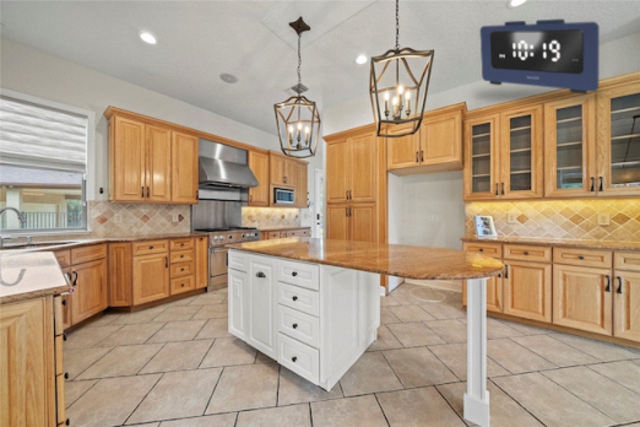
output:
10 h 19 min
